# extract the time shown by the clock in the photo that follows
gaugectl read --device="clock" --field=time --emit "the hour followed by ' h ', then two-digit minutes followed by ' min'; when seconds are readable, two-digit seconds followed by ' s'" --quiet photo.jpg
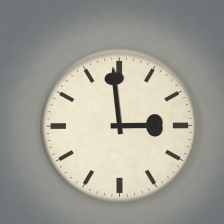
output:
2 h 59 min
